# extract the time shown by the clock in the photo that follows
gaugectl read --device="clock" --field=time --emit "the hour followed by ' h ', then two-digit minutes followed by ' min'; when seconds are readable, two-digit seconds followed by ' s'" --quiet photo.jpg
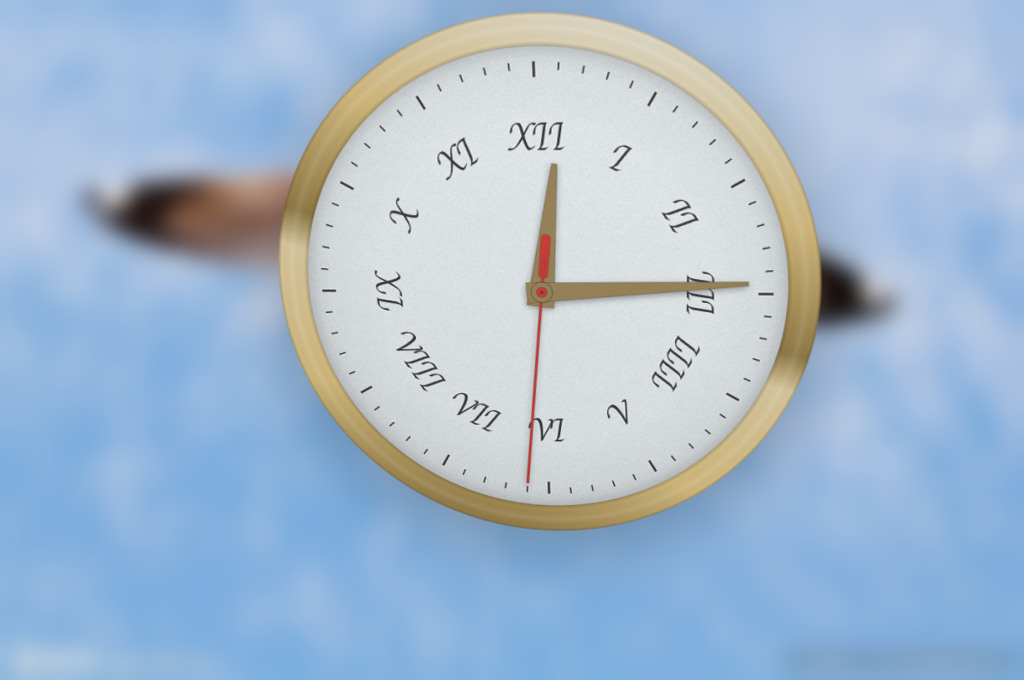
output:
12 h 14 min 31 s
